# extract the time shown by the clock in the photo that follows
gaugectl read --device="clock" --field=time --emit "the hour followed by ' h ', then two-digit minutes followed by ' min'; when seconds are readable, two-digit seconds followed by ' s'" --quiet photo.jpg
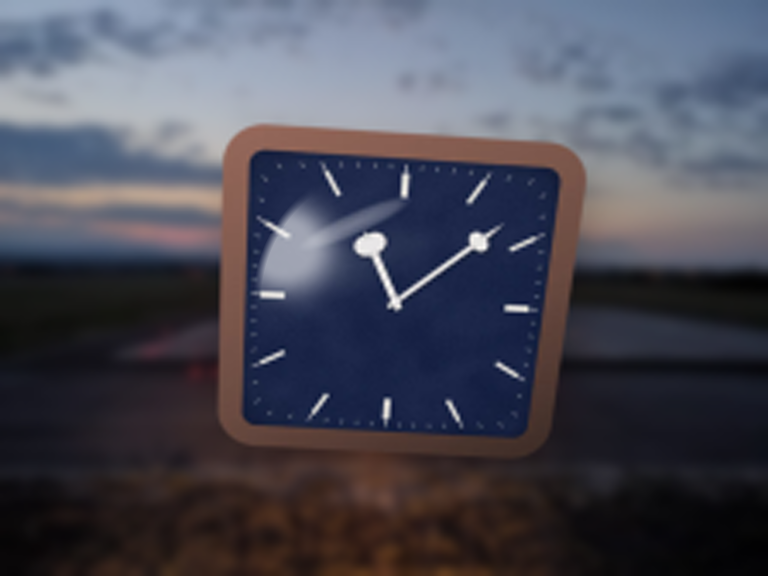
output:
11 h 08 min
